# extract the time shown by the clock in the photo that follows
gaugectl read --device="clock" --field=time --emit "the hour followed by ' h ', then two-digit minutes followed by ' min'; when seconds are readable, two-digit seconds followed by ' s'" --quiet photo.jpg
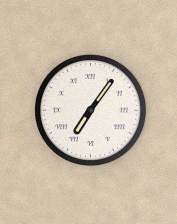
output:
7 h 06 min
